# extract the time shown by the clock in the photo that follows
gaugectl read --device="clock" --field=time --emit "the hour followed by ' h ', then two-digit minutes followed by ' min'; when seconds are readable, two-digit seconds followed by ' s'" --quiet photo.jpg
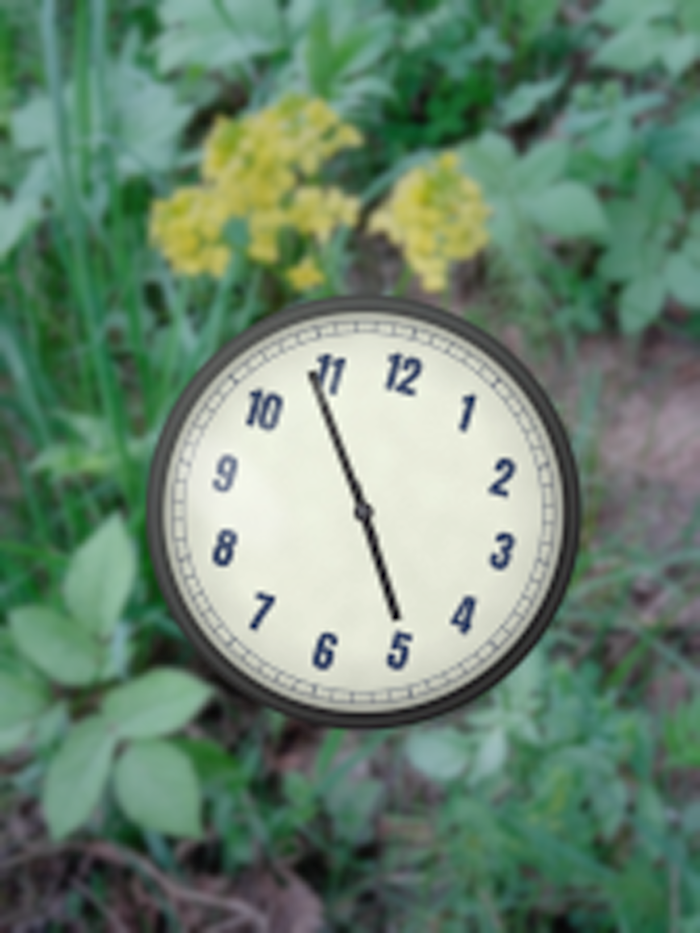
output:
4 h 54 min
